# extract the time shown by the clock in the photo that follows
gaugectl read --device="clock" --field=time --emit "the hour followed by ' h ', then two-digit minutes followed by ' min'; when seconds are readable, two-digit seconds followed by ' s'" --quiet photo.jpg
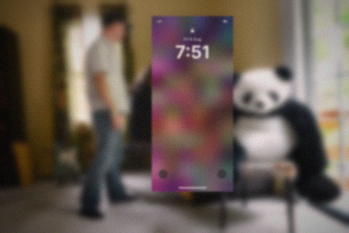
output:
7 h 51 min
